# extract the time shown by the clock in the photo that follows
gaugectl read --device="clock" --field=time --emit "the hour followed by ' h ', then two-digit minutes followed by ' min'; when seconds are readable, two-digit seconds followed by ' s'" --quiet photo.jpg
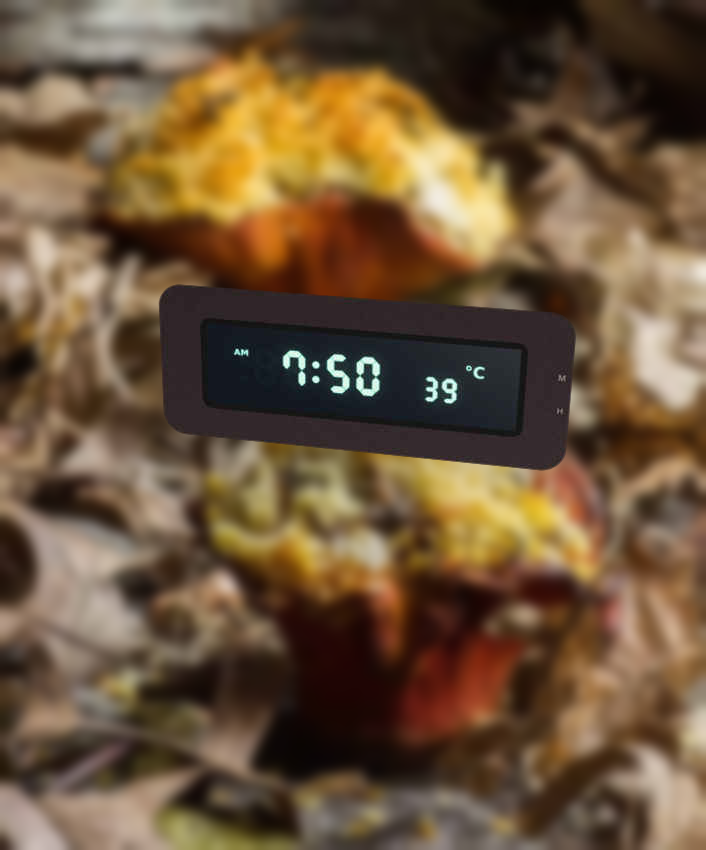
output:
7 h 50 min
